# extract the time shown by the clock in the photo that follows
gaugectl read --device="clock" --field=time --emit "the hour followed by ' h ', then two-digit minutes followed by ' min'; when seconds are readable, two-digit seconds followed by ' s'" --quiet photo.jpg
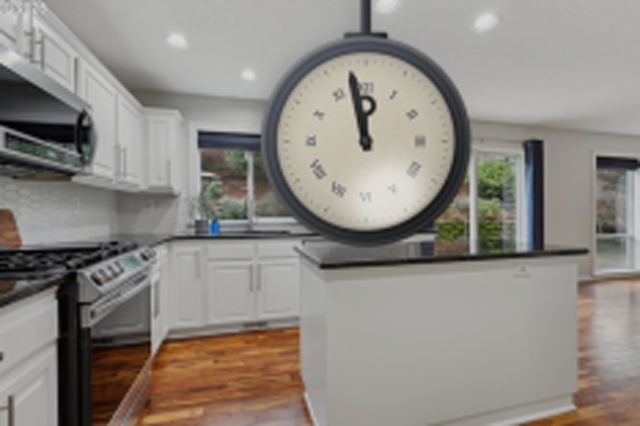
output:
11 h 58 min
